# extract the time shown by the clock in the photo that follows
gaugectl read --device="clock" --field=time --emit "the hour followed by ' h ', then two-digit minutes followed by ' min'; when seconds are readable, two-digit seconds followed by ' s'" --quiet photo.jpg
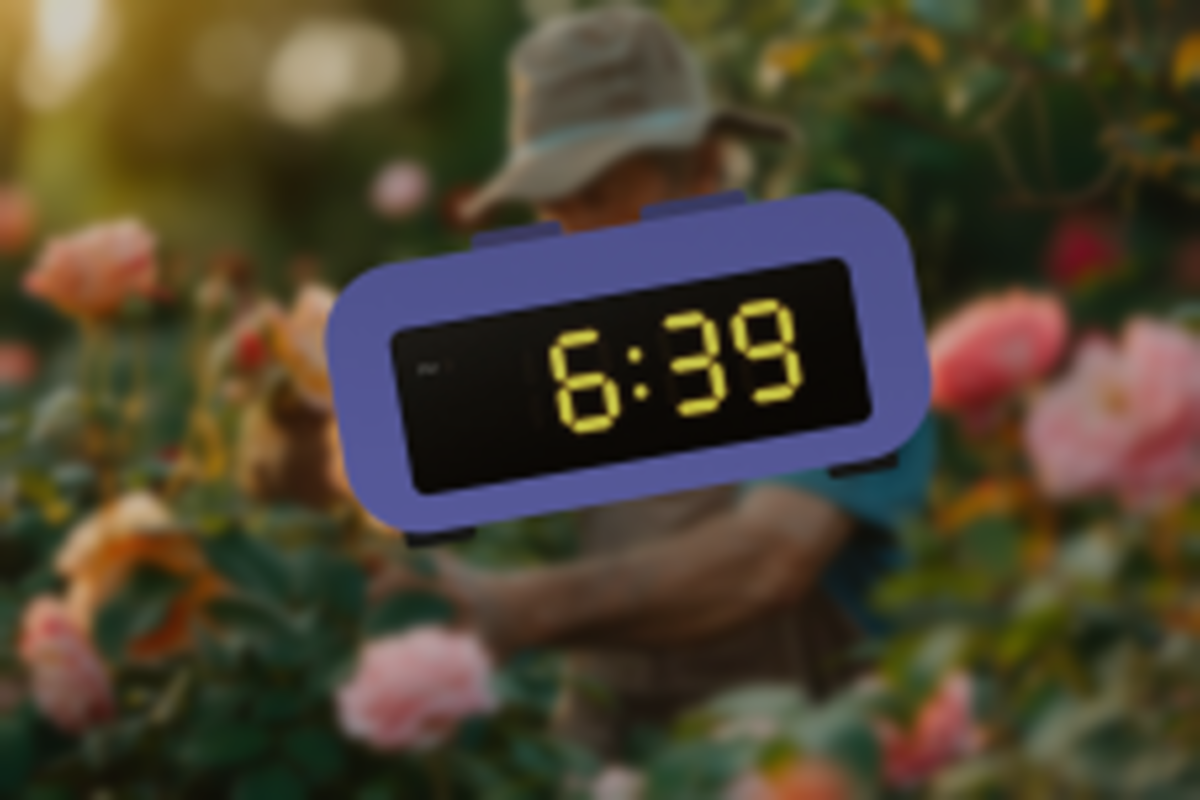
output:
6 h 39 min
